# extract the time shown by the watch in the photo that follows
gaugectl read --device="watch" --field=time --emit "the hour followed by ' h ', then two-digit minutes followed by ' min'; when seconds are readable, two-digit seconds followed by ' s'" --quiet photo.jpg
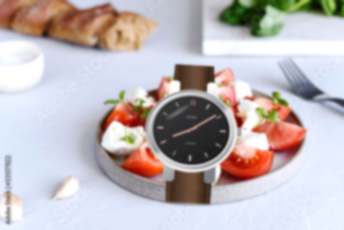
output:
8 h 09 min
